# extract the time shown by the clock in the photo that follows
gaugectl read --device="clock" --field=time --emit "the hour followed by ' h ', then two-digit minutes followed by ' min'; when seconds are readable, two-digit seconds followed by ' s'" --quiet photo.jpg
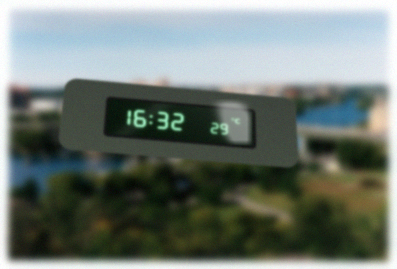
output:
16 h 32 min
